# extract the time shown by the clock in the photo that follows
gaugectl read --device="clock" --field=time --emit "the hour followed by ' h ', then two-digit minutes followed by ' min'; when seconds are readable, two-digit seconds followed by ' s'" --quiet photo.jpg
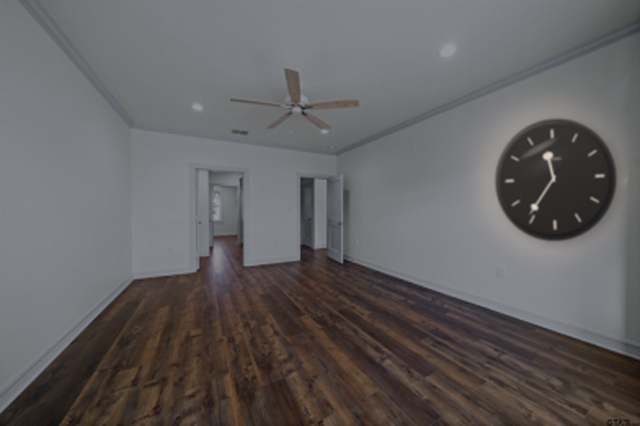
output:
11 h 36 min
